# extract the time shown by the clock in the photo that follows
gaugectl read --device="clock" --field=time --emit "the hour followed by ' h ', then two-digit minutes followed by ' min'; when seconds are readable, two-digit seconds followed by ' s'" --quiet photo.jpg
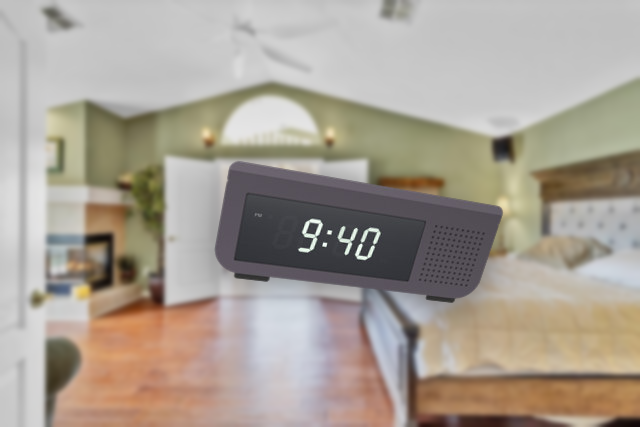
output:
9 h 40 min
